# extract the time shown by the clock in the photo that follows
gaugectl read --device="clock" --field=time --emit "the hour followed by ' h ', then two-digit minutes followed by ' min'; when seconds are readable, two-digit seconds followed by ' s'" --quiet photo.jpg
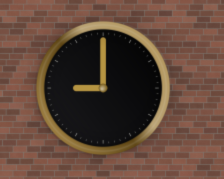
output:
9 h 00 min
